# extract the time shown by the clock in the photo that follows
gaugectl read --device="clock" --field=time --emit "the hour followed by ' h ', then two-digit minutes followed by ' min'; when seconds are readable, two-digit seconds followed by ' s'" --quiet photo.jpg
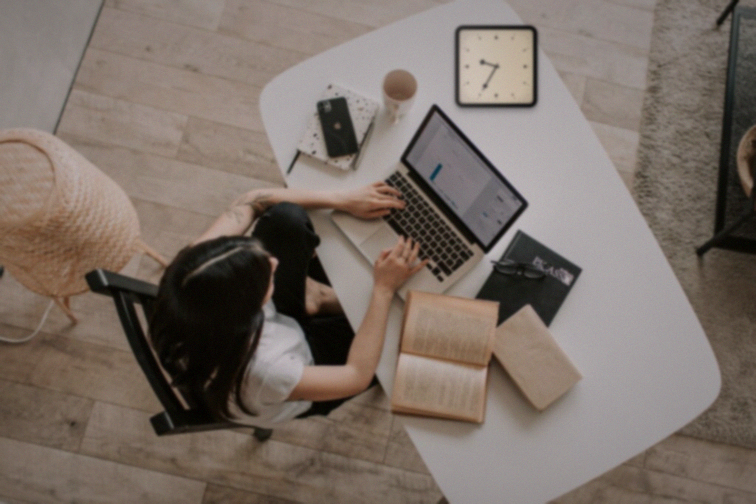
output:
9 h 35 min
